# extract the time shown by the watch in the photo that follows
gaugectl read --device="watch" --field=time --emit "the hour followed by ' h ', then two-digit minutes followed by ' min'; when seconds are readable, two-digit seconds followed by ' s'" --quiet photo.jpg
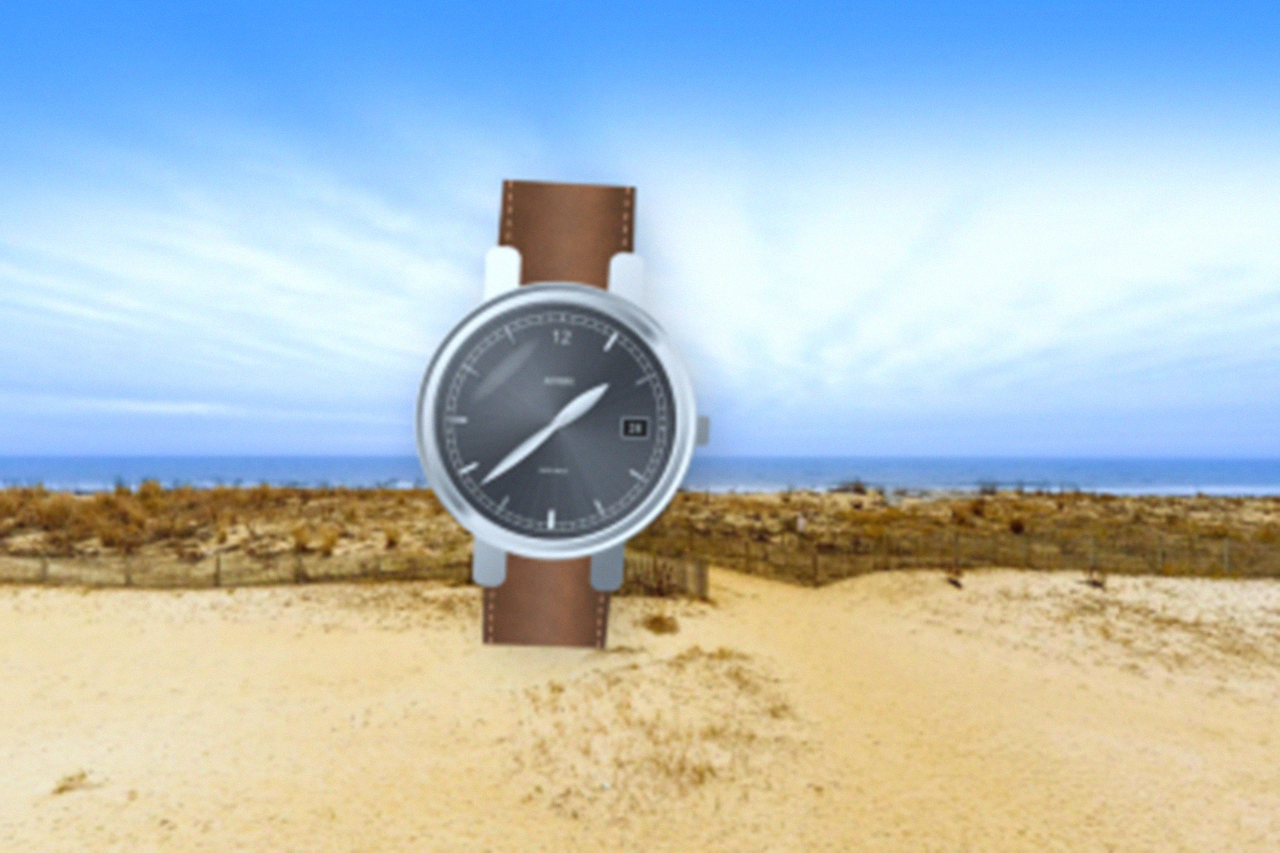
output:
1 h 38 min
